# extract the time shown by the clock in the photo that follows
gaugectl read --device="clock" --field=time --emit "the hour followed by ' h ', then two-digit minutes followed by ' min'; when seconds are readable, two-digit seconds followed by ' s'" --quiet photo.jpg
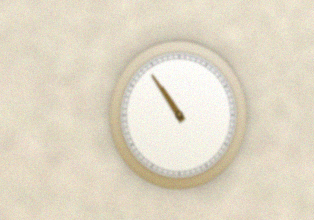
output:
10 h 54 min
